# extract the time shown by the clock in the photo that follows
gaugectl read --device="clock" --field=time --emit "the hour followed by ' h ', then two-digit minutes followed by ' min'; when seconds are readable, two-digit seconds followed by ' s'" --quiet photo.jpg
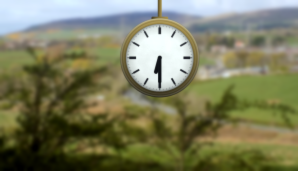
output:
6 h 30 min
